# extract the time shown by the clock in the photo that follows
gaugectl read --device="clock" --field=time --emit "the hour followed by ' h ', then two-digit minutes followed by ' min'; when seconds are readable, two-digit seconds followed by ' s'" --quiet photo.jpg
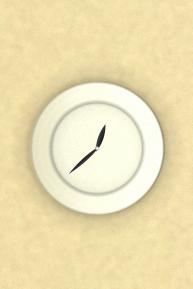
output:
12 h 38 min
